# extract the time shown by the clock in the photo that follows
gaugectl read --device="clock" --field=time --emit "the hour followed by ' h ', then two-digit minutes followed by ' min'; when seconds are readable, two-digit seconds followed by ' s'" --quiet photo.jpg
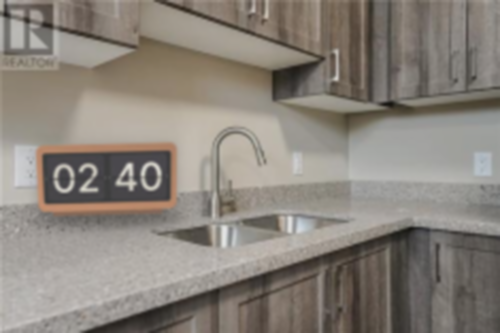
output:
2 h 40 min
